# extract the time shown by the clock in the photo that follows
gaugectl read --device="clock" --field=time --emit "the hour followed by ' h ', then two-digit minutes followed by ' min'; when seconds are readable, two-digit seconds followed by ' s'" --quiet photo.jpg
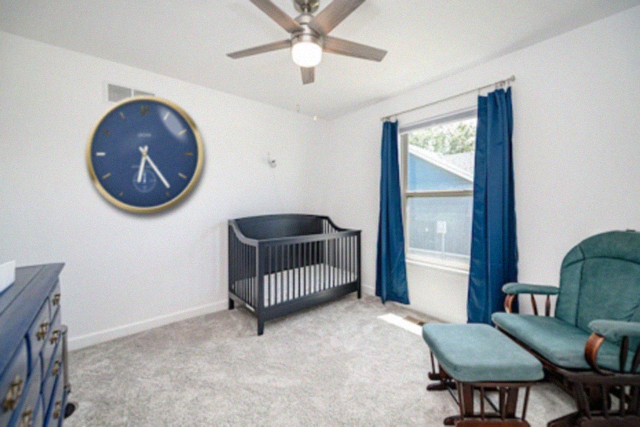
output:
6 h 24 min
